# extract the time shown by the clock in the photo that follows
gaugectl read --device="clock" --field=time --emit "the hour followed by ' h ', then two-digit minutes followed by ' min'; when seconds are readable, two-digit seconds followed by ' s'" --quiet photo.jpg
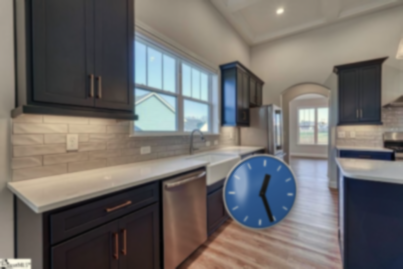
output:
12 h 26 min
